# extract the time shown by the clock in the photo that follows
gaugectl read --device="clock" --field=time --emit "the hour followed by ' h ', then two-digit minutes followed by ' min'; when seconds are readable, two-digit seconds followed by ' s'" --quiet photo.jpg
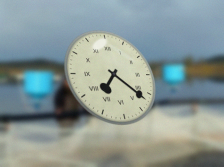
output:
7 h 22 min
